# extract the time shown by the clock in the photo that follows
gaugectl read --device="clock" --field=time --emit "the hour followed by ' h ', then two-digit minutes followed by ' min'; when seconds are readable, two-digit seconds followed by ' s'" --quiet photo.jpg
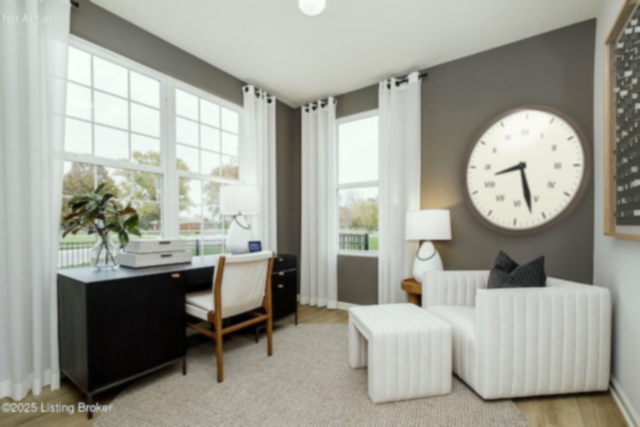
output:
8 h 27 min
